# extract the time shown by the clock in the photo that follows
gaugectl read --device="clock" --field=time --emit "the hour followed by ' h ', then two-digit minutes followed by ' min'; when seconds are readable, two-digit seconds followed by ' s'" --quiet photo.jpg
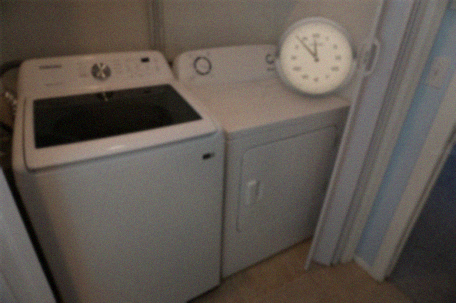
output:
11 h 53 min
